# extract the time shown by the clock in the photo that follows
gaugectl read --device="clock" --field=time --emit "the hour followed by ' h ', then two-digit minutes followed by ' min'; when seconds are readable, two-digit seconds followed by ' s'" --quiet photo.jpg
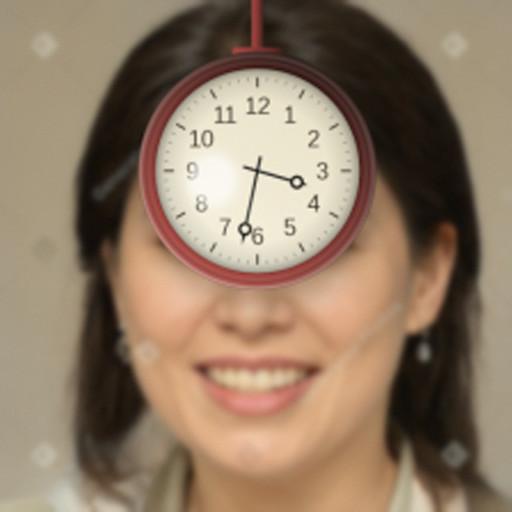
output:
3 h 32 min
